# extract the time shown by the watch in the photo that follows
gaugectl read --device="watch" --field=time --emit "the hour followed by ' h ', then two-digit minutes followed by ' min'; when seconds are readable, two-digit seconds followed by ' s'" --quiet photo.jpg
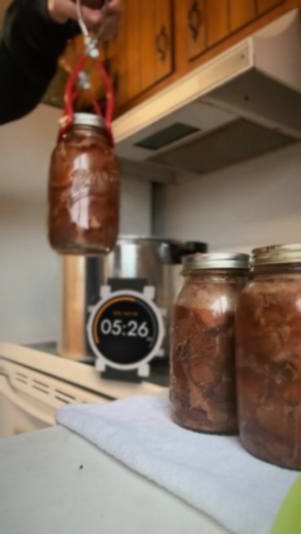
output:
5 h 26 min
